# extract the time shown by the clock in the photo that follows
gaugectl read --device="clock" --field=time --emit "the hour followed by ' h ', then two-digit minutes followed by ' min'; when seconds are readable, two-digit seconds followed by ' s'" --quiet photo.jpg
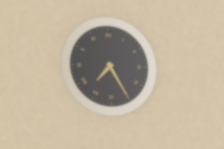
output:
7 h 25 min
